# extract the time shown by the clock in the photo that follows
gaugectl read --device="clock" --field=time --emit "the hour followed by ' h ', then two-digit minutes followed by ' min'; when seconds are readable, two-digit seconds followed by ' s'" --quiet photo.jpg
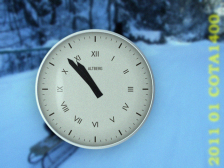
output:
10 h 53 min
